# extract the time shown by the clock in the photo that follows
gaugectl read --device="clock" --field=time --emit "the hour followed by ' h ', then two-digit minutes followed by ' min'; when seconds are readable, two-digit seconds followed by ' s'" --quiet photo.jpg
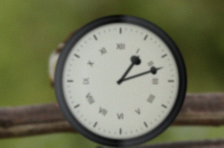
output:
1 h 12 min
